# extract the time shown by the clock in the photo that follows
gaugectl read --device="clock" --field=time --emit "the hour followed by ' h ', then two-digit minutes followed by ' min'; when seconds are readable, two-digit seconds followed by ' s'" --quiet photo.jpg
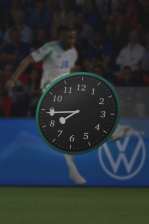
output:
7 h 44 min
